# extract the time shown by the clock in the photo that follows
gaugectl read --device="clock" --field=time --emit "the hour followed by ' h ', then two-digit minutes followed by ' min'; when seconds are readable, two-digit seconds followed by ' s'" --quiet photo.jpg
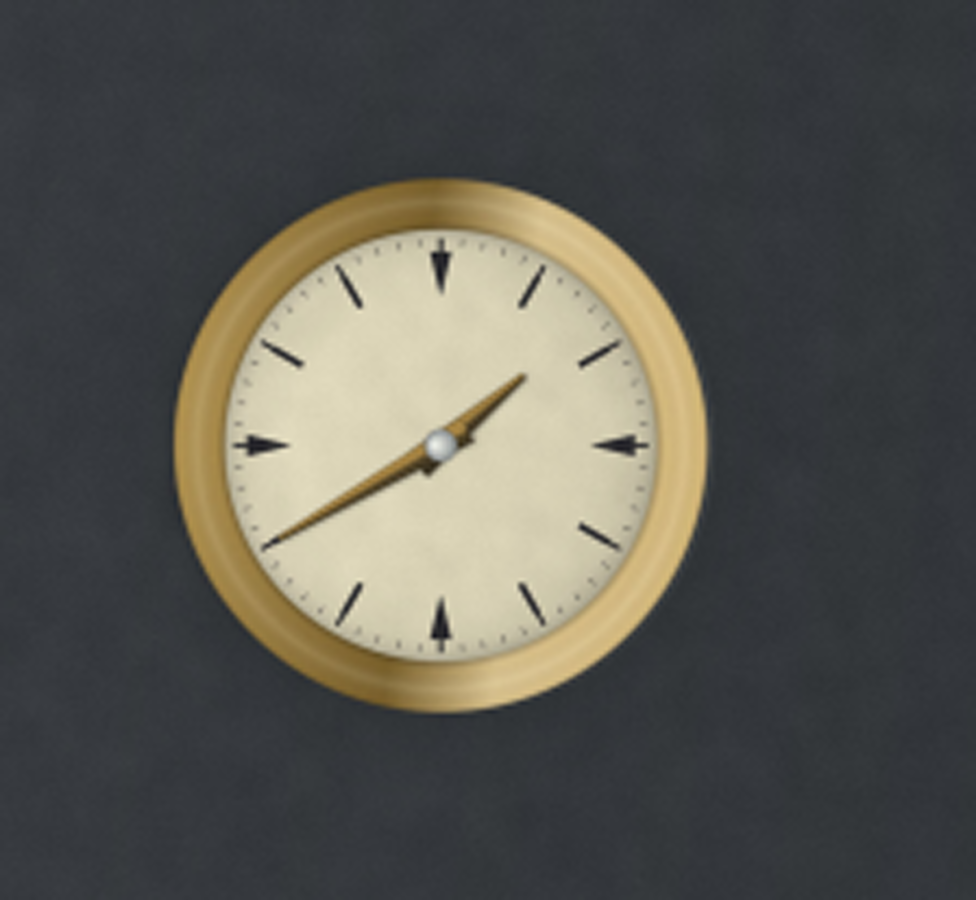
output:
1 h 40 min
